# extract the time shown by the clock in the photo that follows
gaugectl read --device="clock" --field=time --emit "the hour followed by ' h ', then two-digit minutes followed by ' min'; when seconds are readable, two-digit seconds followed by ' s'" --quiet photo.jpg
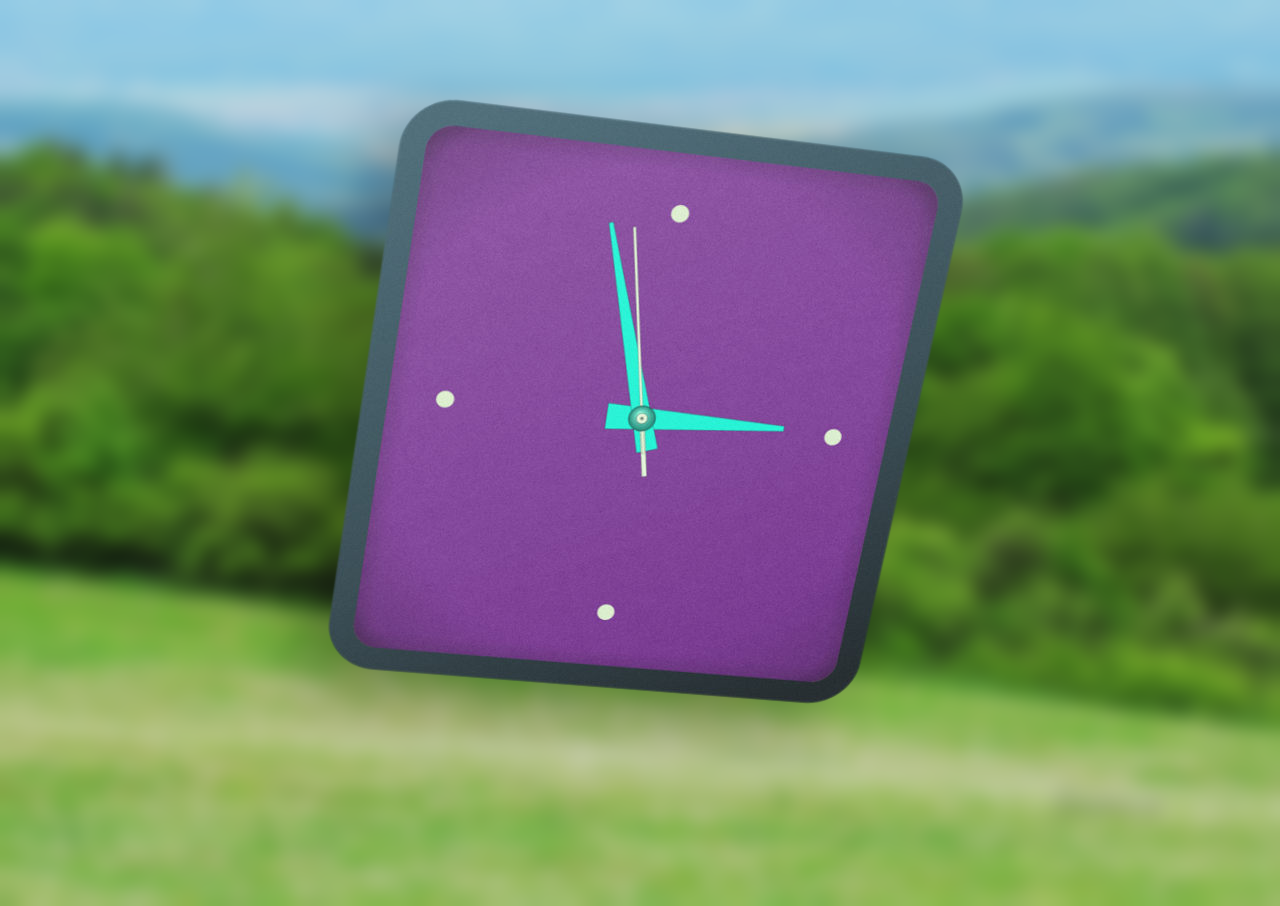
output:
2 h 56 min 58 s
